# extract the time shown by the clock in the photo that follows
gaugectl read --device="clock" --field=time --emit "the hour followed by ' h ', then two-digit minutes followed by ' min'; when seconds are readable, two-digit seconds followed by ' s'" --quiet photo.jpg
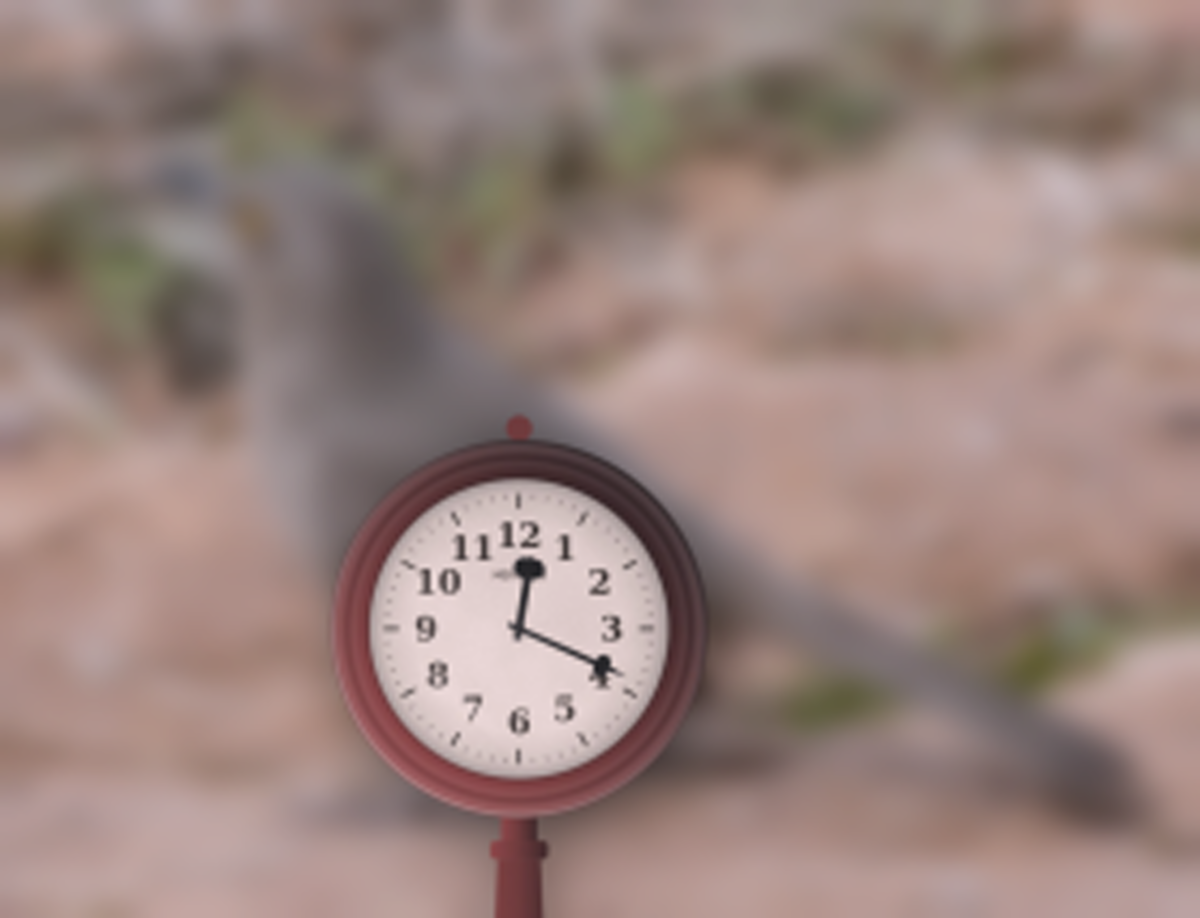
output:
12 h 19 min
